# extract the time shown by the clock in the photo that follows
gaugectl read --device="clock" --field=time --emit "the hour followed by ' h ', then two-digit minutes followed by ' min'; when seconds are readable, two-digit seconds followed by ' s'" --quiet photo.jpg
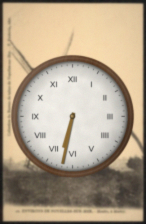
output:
6 h 32 min
